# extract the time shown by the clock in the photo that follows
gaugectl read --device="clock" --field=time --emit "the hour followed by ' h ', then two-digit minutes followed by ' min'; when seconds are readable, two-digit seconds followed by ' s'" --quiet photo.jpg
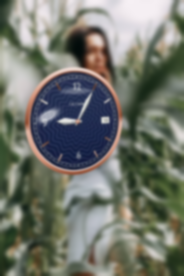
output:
9 h 05 min
